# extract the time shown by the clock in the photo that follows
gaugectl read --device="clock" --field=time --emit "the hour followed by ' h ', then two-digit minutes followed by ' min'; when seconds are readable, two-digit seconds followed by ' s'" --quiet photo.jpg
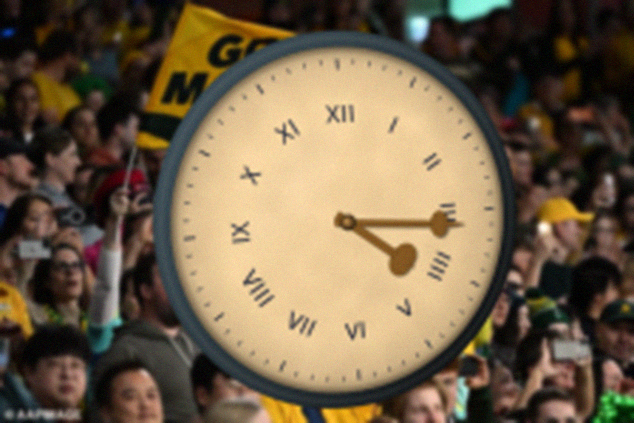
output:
4 h 16 min
